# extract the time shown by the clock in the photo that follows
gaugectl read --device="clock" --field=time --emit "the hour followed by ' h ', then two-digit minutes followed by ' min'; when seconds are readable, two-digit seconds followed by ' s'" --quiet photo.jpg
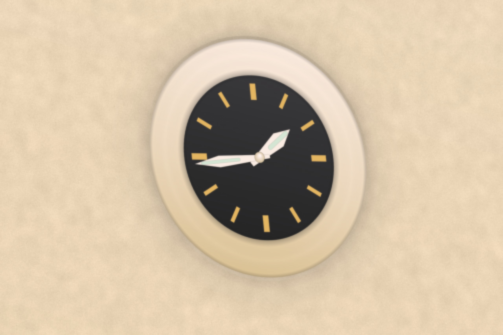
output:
1 h 44 min
